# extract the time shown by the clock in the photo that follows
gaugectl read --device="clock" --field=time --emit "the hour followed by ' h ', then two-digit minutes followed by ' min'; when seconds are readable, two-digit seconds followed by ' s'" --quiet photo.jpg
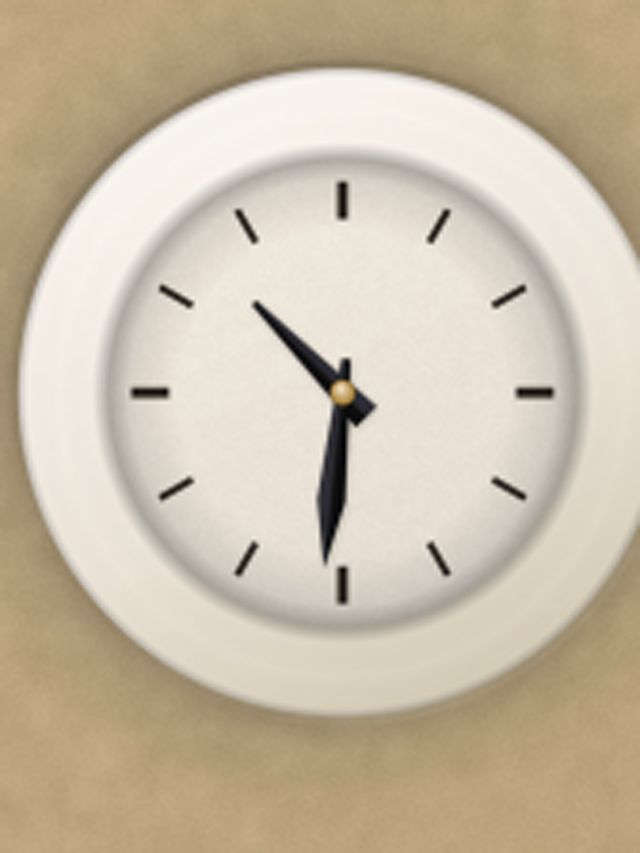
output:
10 h 31 min
